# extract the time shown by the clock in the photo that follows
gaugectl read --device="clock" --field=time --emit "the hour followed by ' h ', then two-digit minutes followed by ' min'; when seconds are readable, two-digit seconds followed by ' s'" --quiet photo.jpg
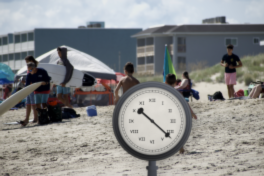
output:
10 h 22 min
